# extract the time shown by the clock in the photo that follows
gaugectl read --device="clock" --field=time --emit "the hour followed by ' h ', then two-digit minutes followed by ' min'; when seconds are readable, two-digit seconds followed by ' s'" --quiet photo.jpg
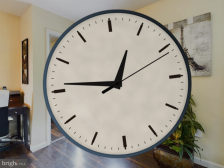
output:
12 h 46 min 11 s
